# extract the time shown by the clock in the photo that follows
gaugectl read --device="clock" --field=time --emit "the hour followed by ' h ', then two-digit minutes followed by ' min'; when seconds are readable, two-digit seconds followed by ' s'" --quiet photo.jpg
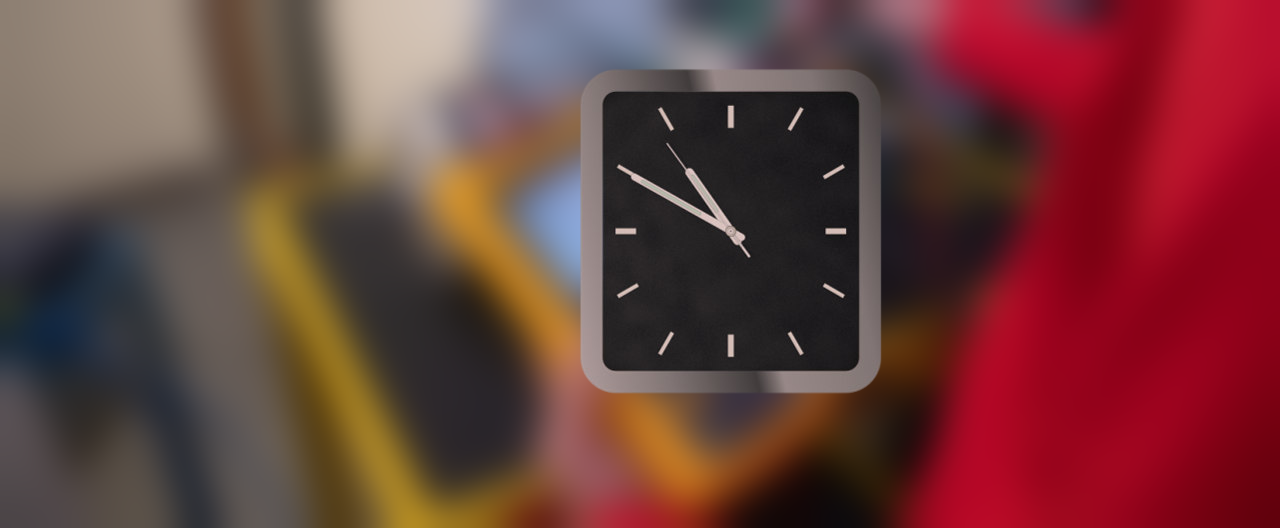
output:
10 h 49 min 54 s
